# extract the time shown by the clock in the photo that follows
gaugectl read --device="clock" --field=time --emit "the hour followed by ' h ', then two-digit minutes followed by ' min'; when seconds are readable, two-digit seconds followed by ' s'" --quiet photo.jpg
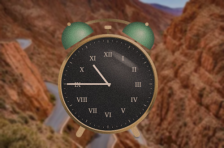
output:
10 h 45 min
